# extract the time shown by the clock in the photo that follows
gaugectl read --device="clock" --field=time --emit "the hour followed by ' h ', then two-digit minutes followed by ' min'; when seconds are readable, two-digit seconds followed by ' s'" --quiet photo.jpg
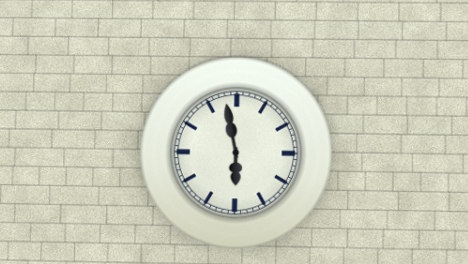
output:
5 h 58 min
